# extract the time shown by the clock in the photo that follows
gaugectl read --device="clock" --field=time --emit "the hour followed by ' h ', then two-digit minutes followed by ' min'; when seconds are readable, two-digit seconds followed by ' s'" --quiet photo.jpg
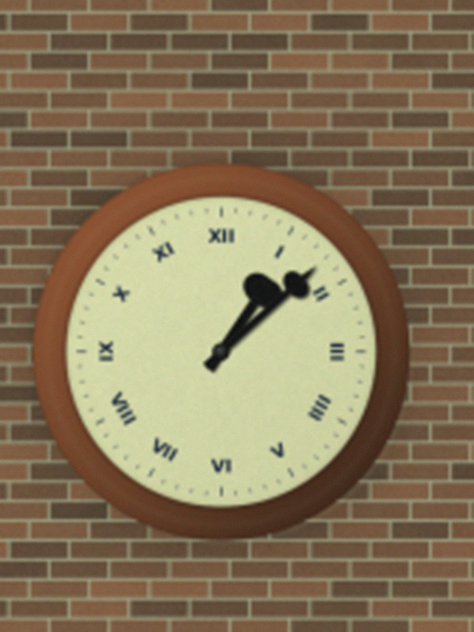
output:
1 h 08 min
